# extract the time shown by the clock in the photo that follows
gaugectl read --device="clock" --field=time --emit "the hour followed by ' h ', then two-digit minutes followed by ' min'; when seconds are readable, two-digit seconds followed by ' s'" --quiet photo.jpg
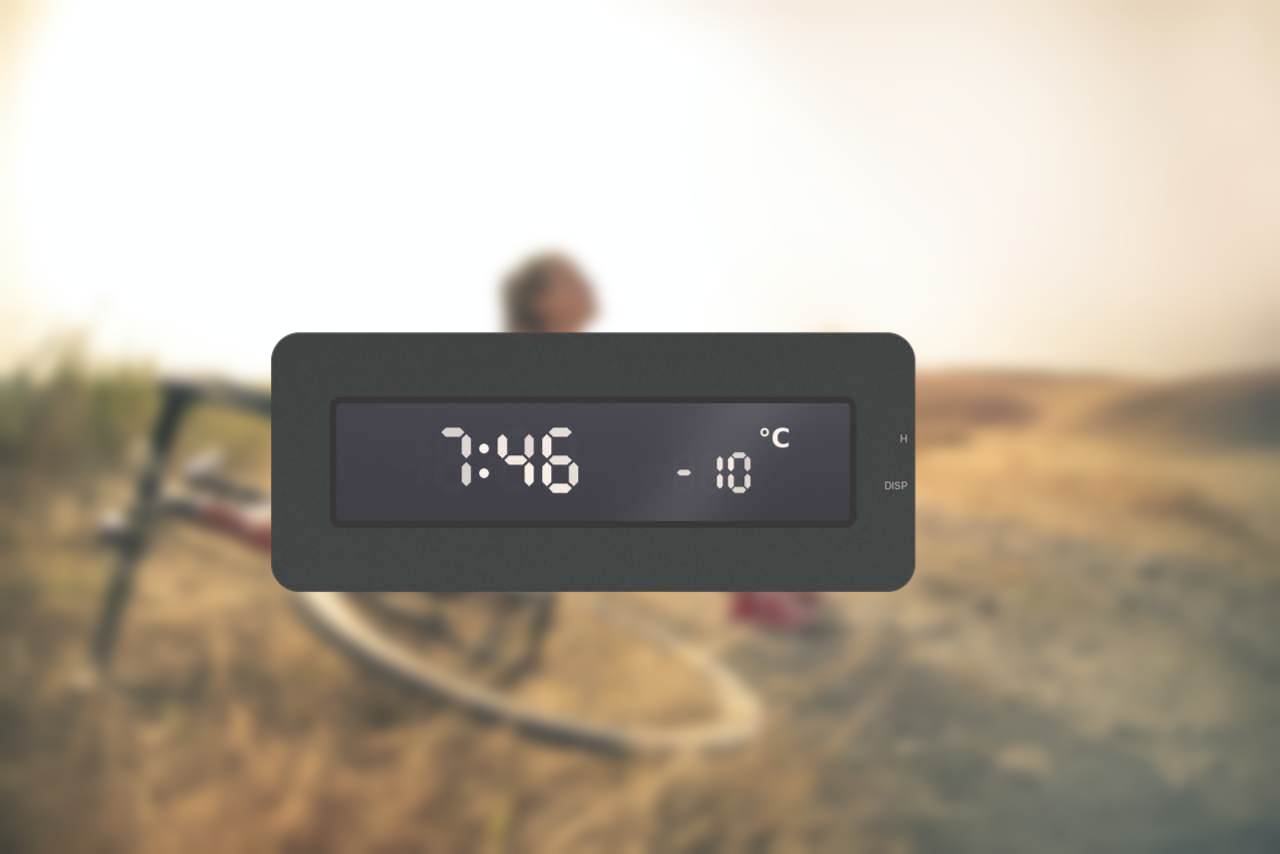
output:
7 h 46 min
